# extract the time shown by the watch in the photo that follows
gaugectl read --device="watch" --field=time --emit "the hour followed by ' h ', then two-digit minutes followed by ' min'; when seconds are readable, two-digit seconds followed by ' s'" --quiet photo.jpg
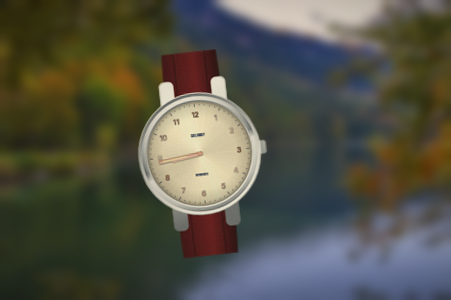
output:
8 h 44 min
